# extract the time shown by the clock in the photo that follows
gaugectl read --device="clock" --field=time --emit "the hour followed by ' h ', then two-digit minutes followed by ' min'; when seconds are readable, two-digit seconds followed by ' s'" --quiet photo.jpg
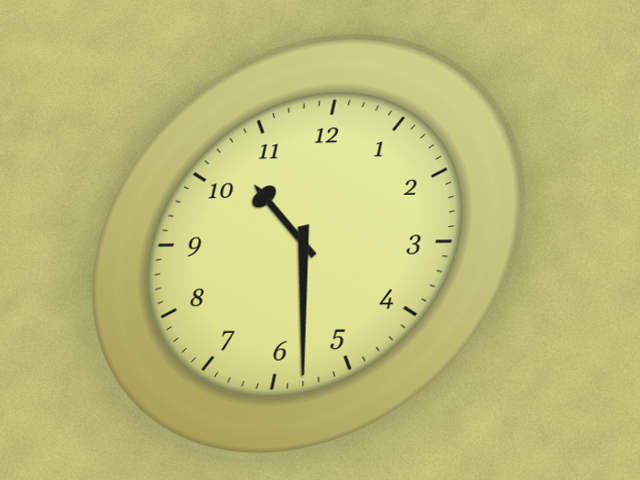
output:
10 h 28 min
